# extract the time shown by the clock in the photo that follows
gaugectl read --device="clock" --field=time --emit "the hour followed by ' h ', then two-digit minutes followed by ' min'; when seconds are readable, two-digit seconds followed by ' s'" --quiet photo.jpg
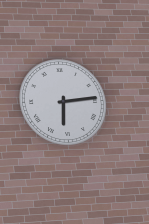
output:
6 h 14 min
